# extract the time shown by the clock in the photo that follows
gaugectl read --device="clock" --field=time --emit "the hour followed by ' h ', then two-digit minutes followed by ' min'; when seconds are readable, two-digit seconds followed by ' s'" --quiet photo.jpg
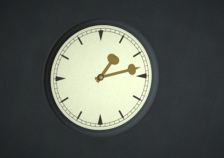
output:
1 h 13 min
